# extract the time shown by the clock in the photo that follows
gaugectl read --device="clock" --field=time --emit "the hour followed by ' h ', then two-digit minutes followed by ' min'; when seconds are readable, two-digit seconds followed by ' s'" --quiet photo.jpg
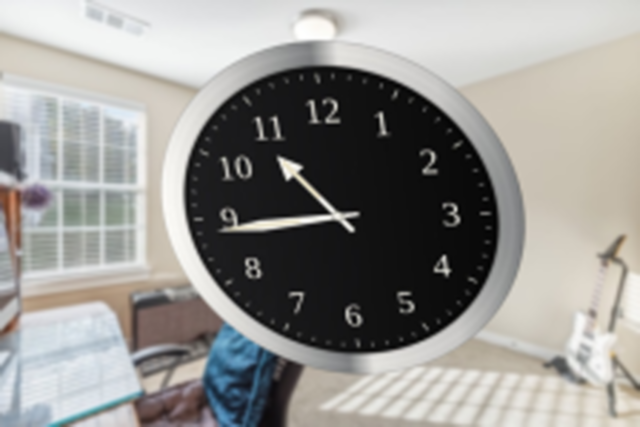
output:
10 h 44 min
